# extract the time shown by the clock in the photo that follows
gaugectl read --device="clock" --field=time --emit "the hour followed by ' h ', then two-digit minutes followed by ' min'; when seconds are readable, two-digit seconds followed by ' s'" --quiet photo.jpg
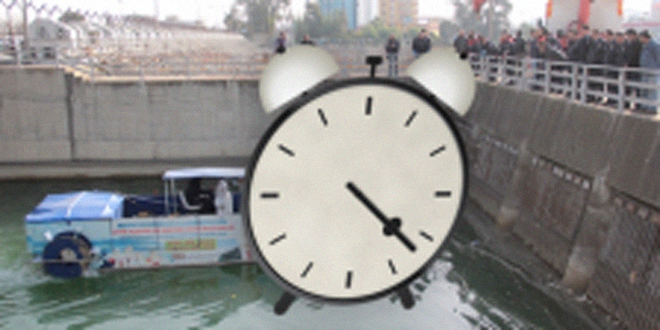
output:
4 h 22 min
